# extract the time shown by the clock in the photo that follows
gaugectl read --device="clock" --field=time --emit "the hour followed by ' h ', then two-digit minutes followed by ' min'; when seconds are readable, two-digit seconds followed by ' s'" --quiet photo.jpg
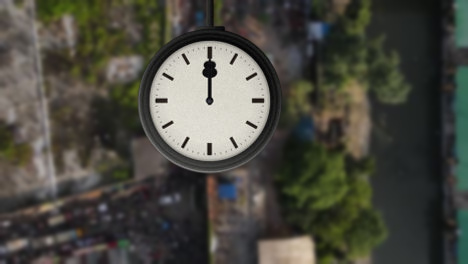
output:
12 h 00 min
